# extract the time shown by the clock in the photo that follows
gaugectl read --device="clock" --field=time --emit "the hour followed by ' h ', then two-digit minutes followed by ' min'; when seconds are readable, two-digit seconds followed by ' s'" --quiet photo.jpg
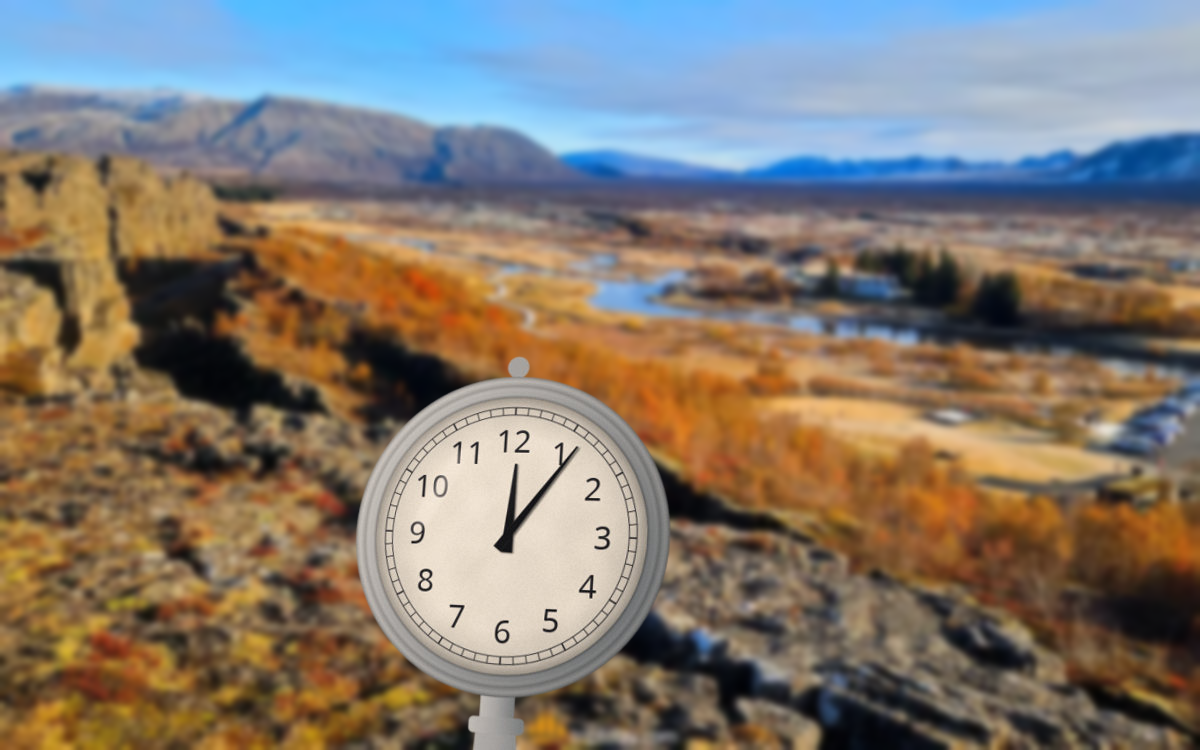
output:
12 h 06 min
